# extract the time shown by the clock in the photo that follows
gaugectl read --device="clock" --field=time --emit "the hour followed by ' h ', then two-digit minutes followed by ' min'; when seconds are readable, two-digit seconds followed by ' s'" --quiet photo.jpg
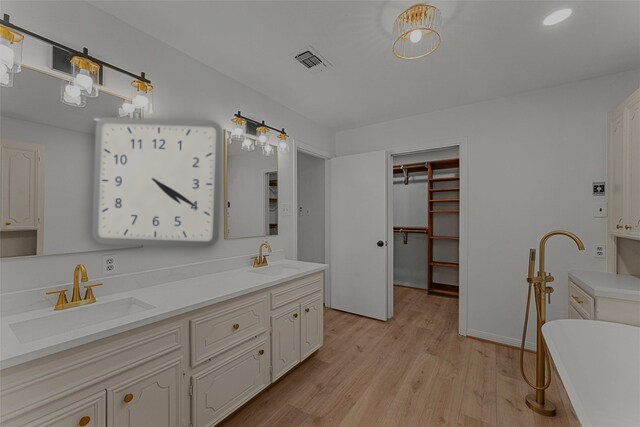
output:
4 h 20 min
